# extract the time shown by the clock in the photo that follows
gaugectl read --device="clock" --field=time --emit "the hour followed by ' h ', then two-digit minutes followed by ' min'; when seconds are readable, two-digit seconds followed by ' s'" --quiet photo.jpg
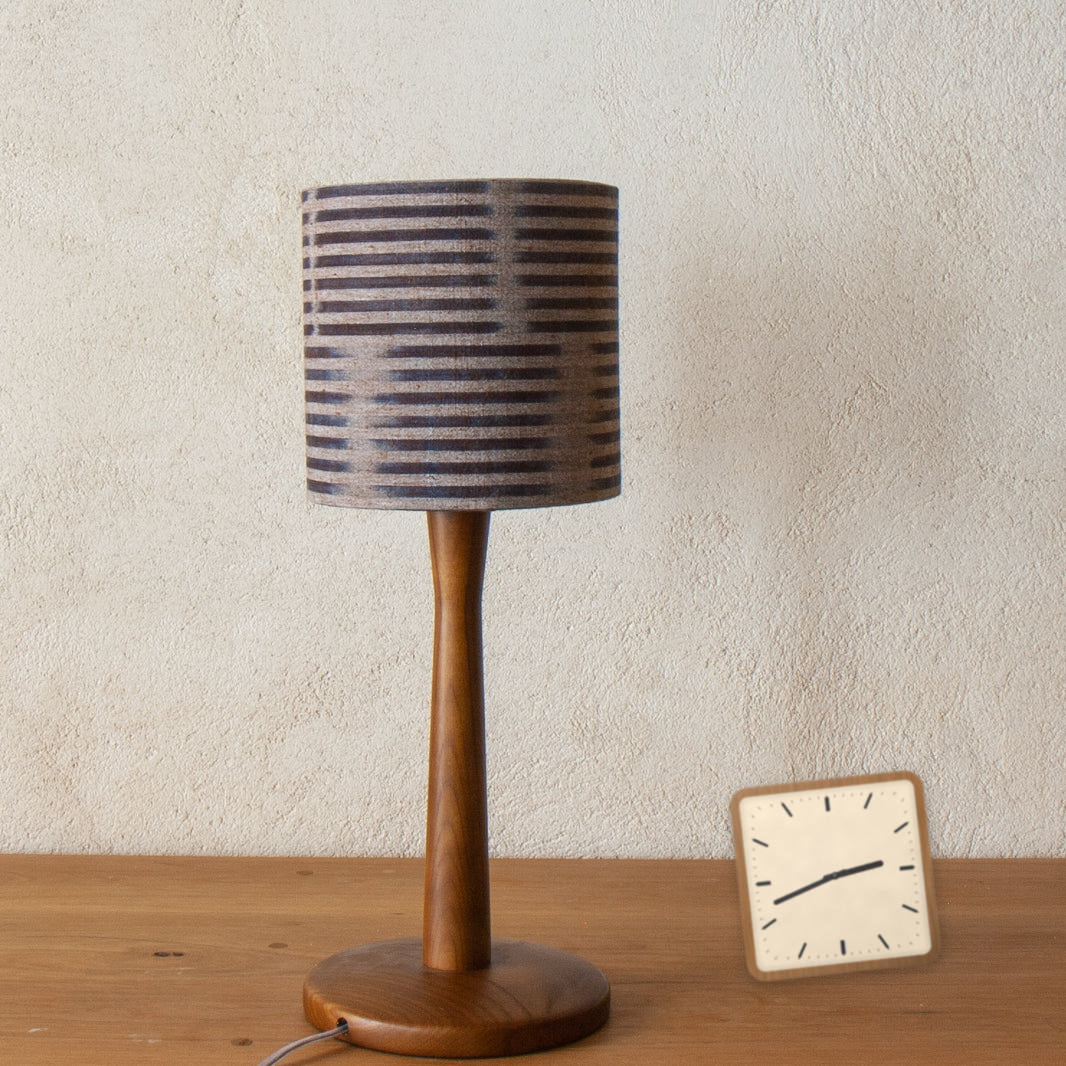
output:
2 h 42 min
